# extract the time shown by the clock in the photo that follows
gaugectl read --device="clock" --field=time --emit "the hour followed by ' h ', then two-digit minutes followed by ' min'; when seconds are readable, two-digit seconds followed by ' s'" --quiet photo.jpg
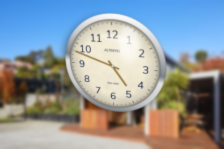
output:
4 h 48 min
